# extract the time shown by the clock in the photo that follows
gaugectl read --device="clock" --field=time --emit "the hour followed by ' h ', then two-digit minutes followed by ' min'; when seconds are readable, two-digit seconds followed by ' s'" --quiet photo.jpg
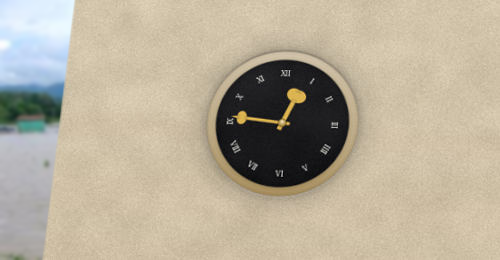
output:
12 h 46 min
